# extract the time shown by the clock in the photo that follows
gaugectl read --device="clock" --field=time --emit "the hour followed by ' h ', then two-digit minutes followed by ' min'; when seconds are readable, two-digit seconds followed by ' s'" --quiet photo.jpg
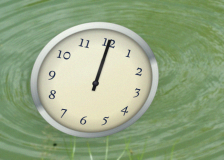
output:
12 h 00 min
